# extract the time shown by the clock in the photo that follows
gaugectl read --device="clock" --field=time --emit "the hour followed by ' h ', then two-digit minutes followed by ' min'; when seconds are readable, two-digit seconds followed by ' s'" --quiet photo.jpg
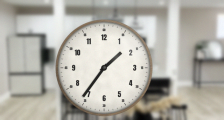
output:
1 h 36 min
